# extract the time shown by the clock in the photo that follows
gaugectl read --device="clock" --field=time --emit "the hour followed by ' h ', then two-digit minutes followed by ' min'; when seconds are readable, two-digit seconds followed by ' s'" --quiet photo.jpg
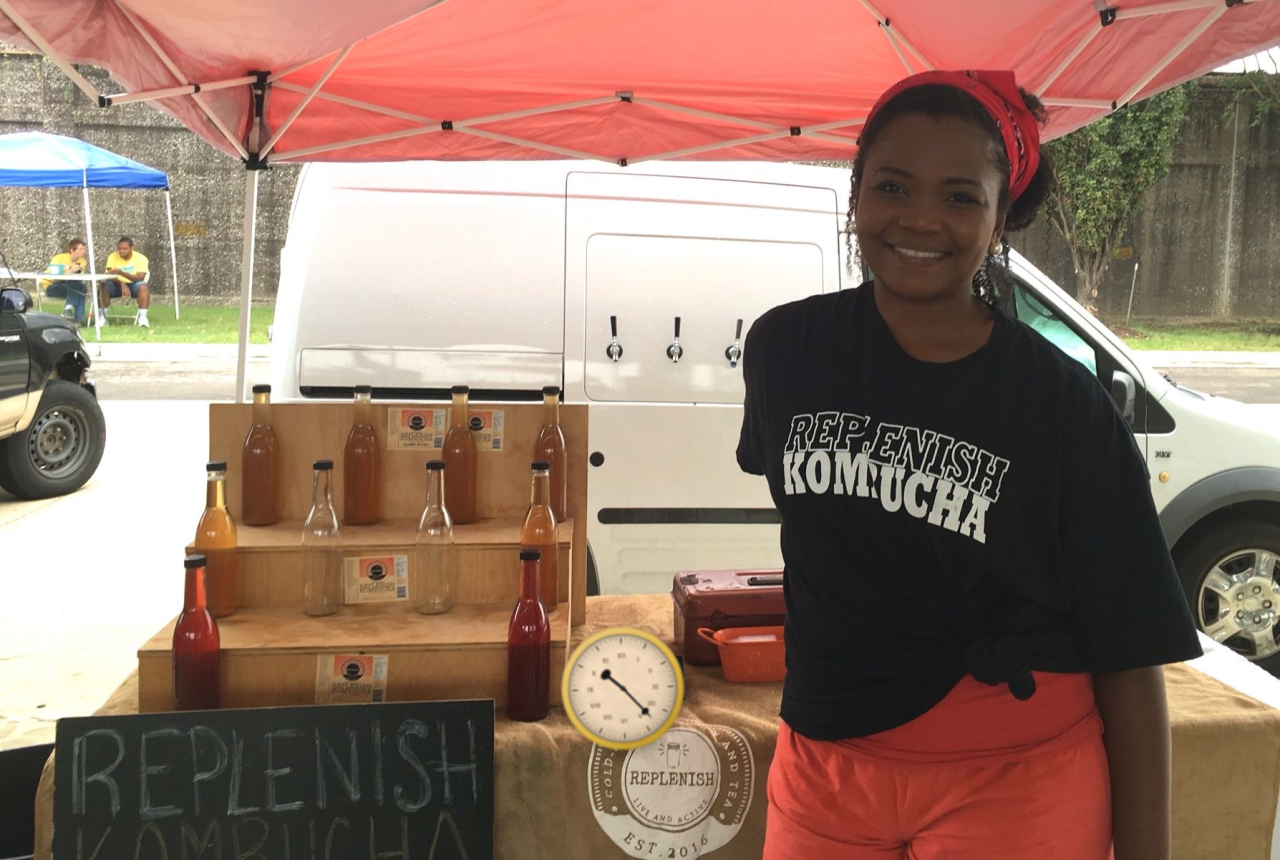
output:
10 h 23 min
